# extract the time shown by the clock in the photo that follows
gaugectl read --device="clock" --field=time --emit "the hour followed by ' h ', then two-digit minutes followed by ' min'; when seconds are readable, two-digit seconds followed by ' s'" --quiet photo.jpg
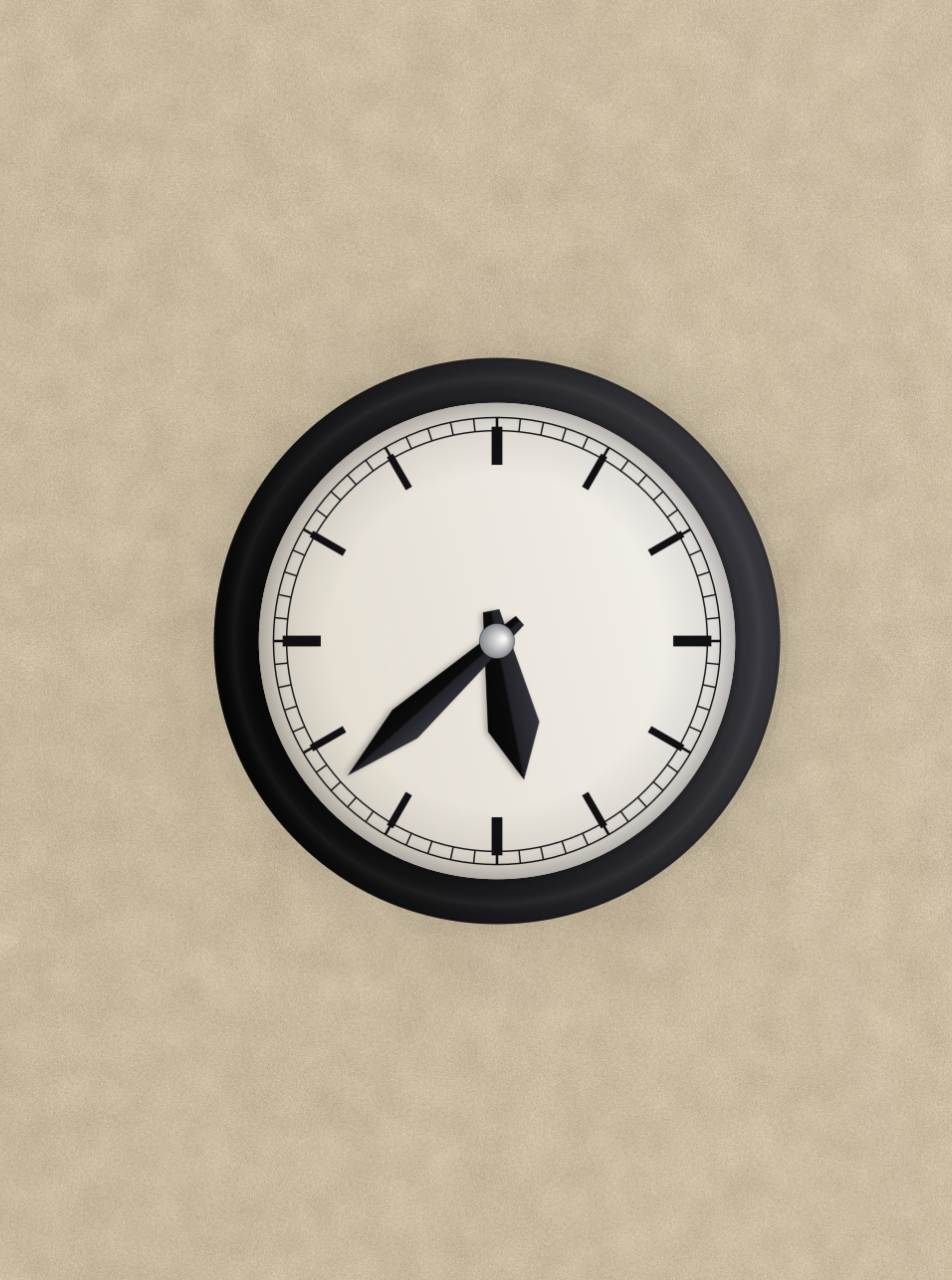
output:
5 h 38 min
